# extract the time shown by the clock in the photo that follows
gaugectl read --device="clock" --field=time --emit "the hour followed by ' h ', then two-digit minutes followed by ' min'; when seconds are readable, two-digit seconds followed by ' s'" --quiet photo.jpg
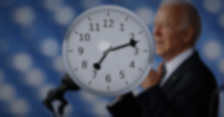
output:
7 h 12 min
